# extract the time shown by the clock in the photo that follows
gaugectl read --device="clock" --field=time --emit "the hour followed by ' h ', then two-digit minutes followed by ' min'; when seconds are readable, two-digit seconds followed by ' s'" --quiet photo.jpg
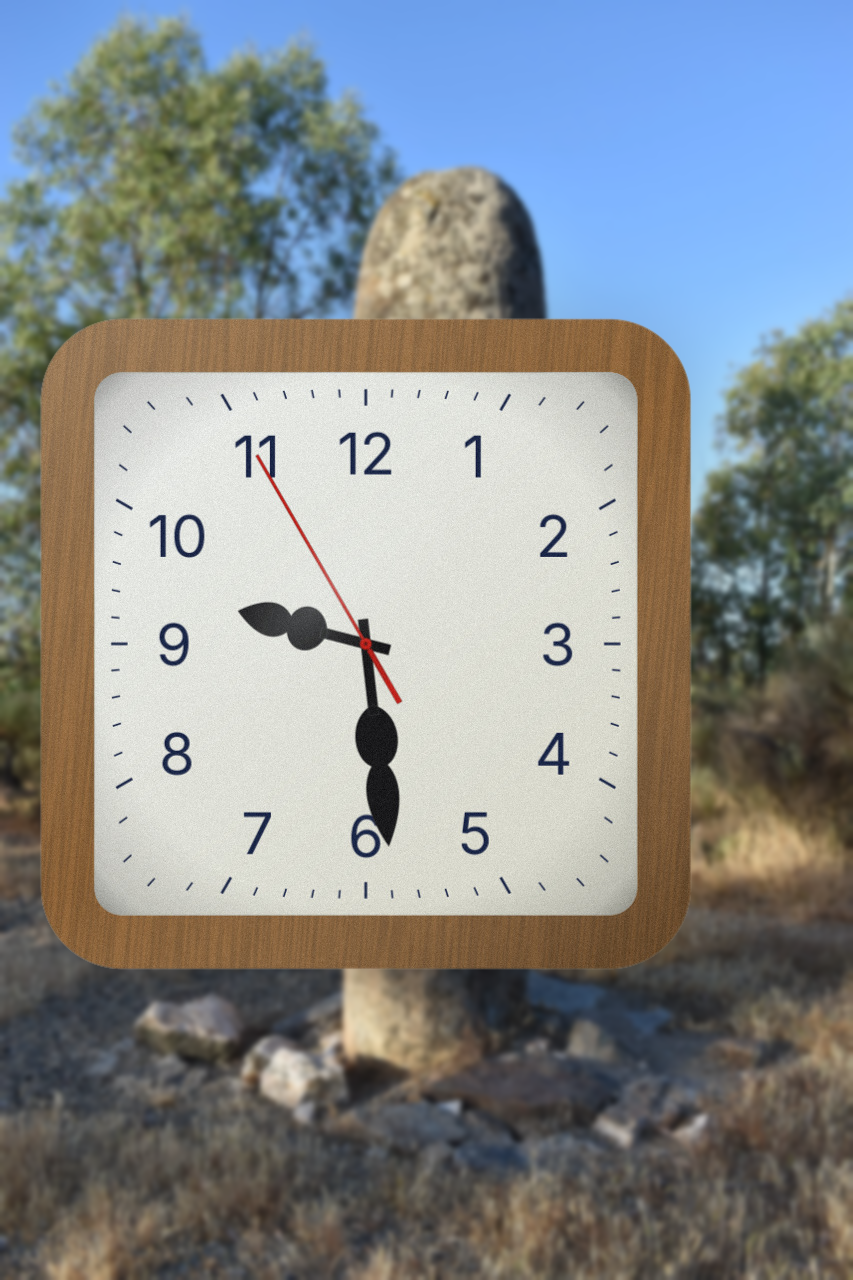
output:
9 h 28 min 55 s
